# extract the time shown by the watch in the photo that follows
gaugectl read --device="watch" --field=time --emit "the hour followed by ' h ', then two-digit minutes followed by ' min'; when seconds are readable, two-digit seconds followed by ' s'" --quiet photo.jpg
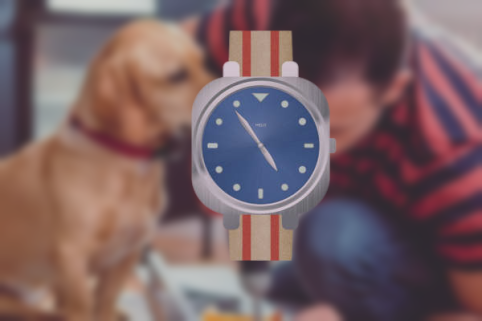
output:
4 h 54 min
